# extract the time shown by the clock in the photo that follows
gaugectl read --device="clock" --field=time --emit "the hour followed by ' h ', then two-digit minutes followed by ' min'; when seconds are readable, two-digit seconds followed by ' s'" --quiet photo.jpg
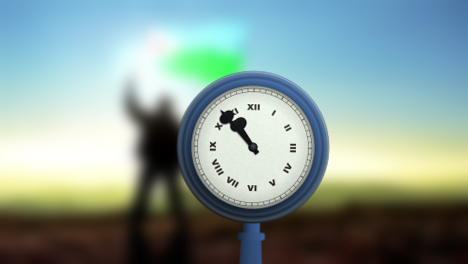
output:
10 h 53 min
